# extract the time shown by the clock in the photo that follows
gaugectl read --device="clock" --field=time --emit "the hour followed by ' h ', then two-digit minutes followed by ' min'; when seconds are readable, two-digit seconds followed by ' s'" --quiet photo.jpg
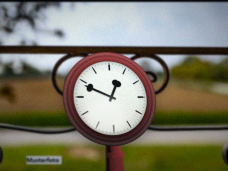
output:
12 h 49 min
